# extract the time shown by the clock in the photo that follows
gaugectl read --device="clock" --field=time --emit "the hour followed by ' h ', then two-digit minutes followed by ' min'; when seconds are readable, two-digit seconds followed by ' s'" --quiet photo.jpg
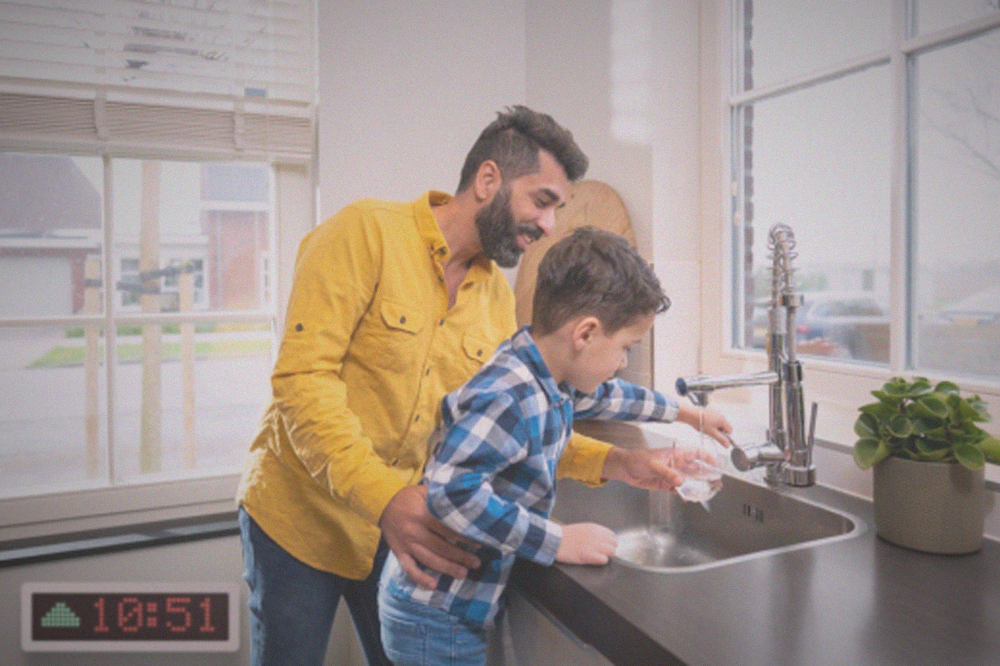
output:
10 h 51 min
